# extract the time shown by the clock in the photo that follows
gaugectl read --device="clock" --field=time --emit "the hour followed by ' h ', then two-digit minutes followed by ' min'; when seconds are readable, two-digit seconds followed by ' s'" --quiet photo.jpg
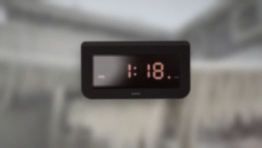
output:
1 h 18 min
